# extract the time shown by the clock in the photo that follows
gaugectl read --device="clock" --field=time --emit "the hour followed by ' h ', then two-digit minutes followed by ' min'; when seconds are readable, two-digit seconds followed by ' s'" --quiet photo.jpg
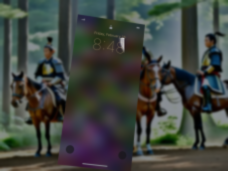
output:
8 h 48 min
